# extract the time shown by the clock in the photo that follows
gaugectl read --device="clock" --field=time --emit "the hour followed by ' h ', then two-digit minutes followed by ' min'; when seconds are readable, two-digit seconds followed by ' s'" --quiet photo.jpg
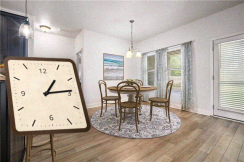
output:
1 h 14 min
